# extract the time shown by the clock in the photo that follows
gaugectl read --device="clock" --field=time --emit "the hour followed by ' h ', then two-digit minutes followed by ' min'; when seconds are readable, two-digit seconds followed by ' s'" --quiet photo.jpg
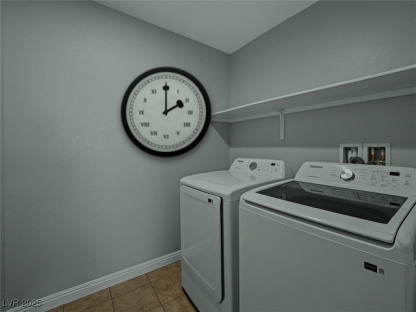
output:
2 h 00 min
